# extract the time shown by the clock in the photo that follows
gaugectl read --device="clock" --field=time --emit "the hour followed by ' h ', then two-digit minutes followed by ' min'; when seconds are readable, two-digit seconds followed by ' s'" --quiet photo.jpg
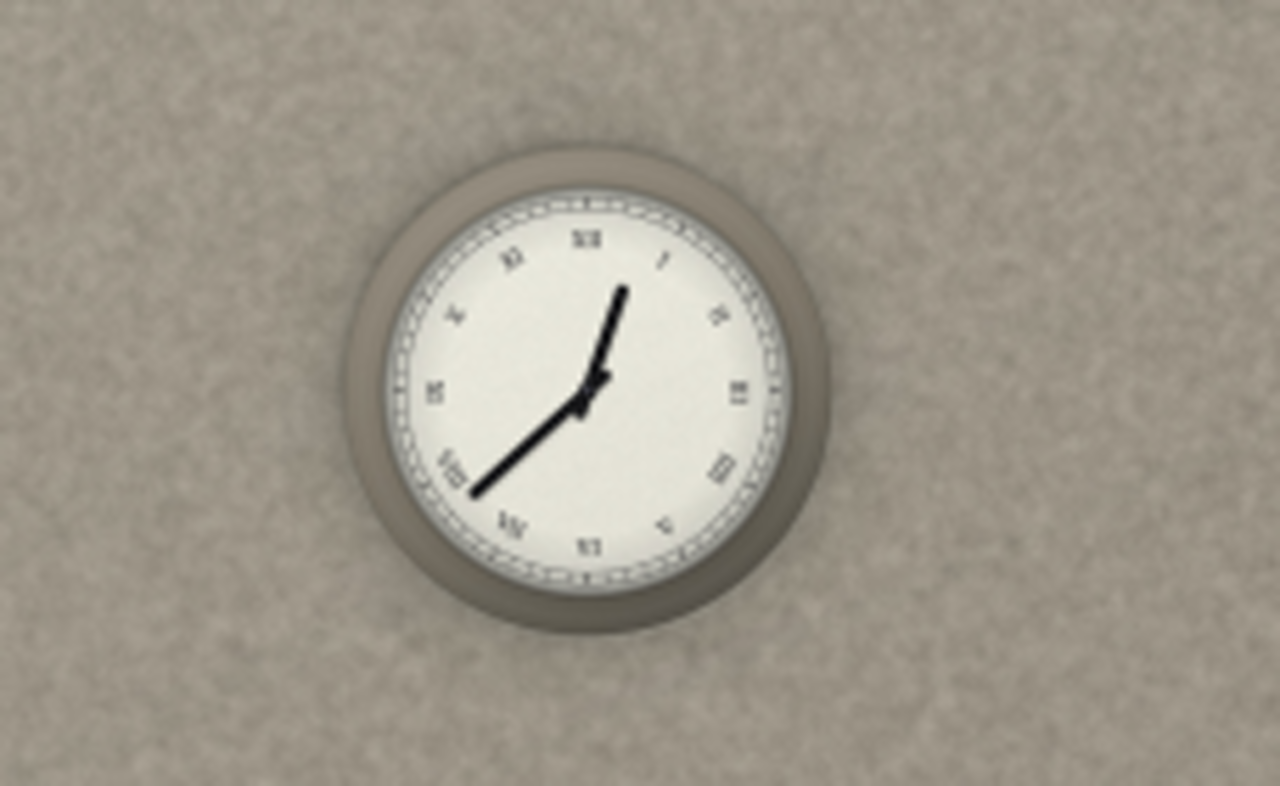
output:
12 h 38 min
